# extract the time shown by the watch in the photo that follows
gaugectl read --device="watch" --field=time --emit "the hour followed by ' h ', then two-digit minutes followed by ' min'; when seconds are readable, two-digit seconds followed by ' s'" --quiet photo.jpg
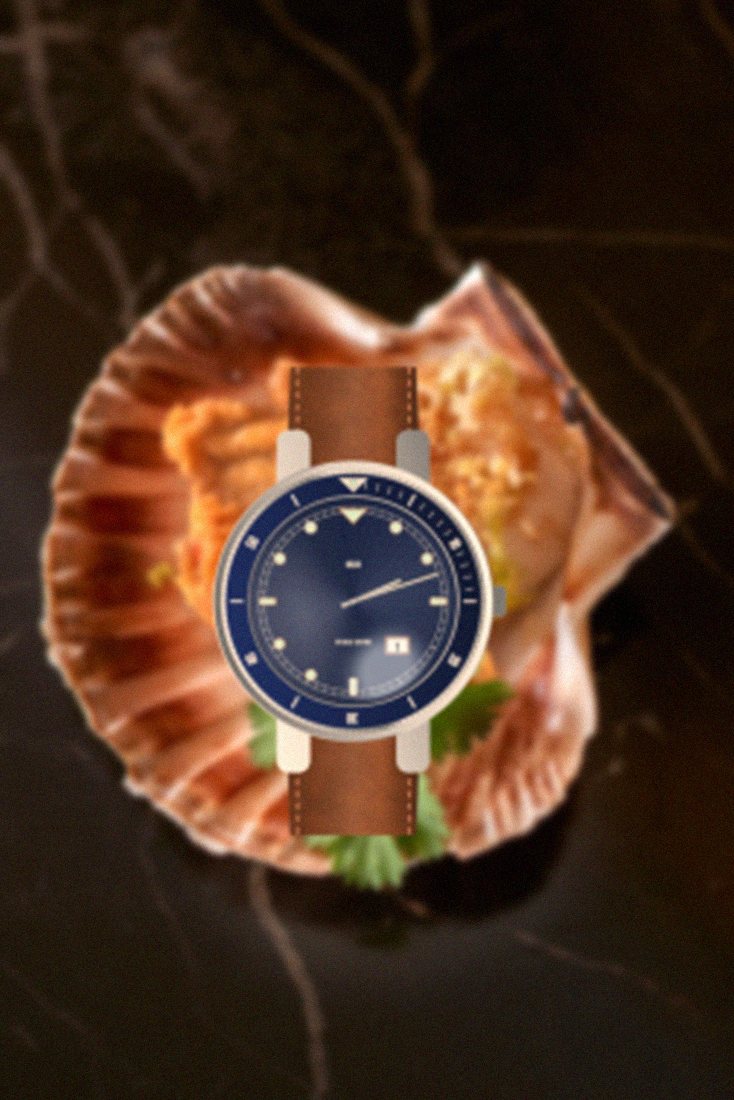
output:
2 h 12 min
